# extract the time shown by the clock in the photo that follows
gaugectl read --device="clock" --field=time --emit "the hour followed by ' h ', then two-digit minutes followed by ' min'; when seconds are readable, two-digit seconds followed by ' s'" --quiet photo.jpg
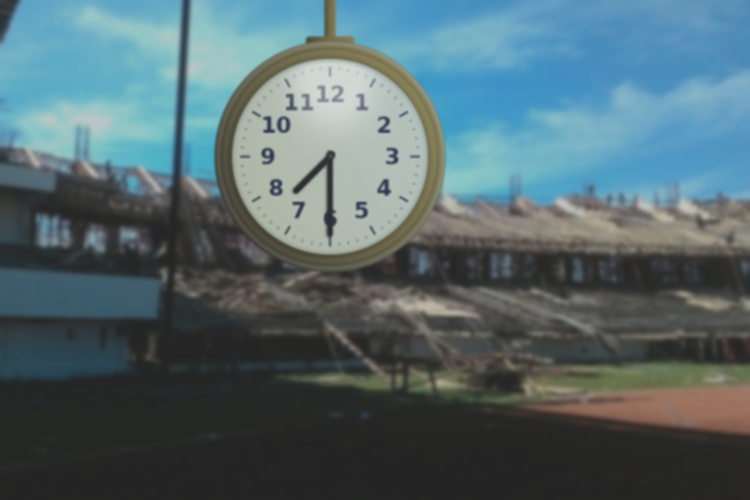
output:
7 h 30 min
